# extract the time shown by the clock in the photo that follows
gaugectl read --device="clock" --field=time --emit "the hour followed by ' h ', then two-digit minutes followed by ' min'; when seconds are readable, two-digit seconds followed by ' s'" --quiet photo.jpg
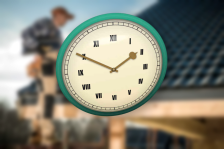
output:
1 h 50 min
